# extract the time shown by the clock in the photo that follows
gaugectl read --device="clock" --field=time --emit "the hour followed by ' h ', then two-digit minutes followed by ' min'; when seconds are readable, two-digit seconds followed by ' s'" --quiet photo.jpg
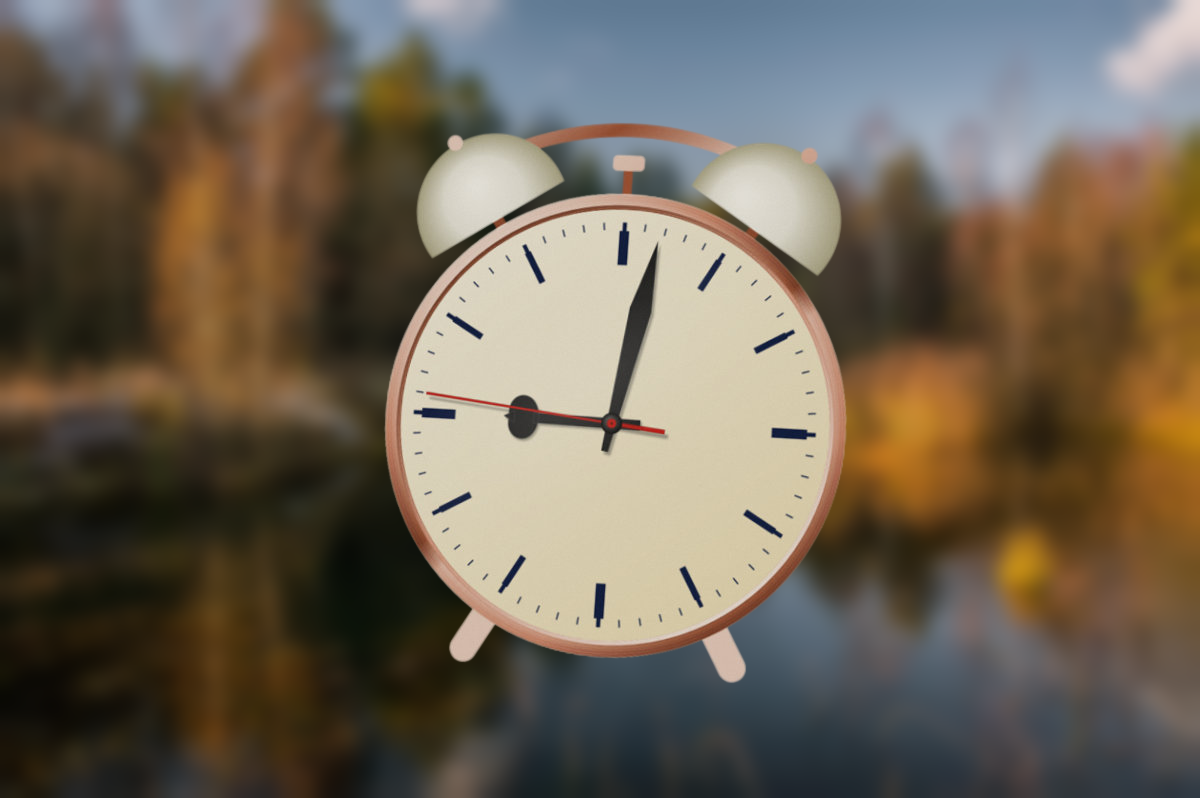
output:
9 h 01 min 46 s
